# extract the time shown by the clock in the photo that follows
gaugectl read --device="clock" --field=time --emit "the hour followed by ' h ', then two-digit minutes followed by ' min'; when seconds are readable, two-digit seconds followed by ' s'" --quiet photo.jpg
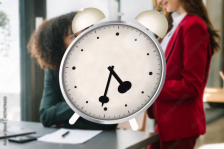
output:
4 h 31 min
